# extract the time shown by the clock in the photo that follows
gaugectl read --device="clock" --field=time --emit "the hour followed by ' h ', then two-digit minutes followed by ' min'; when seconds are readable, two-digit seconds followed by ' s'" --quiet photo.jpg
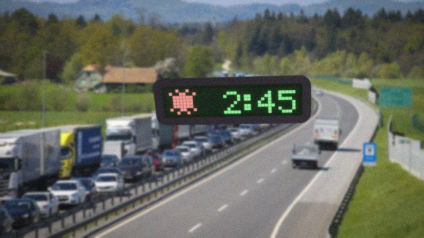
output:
2 h 45 min
